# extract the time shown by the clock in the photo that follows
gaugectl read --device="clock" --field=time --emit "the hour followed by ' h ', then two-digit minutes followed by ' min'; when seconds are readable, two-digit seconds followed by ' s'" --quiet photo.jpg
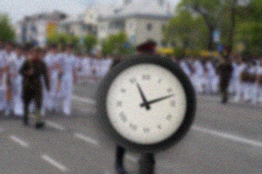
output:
11 h 12 min
